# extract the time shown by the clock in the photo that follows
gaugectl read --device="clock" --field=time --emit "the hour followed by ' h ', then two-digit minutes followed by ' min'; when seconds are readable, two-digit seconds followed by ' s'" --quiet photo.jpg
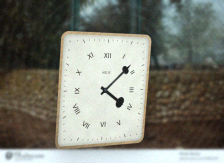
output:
4 h 08 min
